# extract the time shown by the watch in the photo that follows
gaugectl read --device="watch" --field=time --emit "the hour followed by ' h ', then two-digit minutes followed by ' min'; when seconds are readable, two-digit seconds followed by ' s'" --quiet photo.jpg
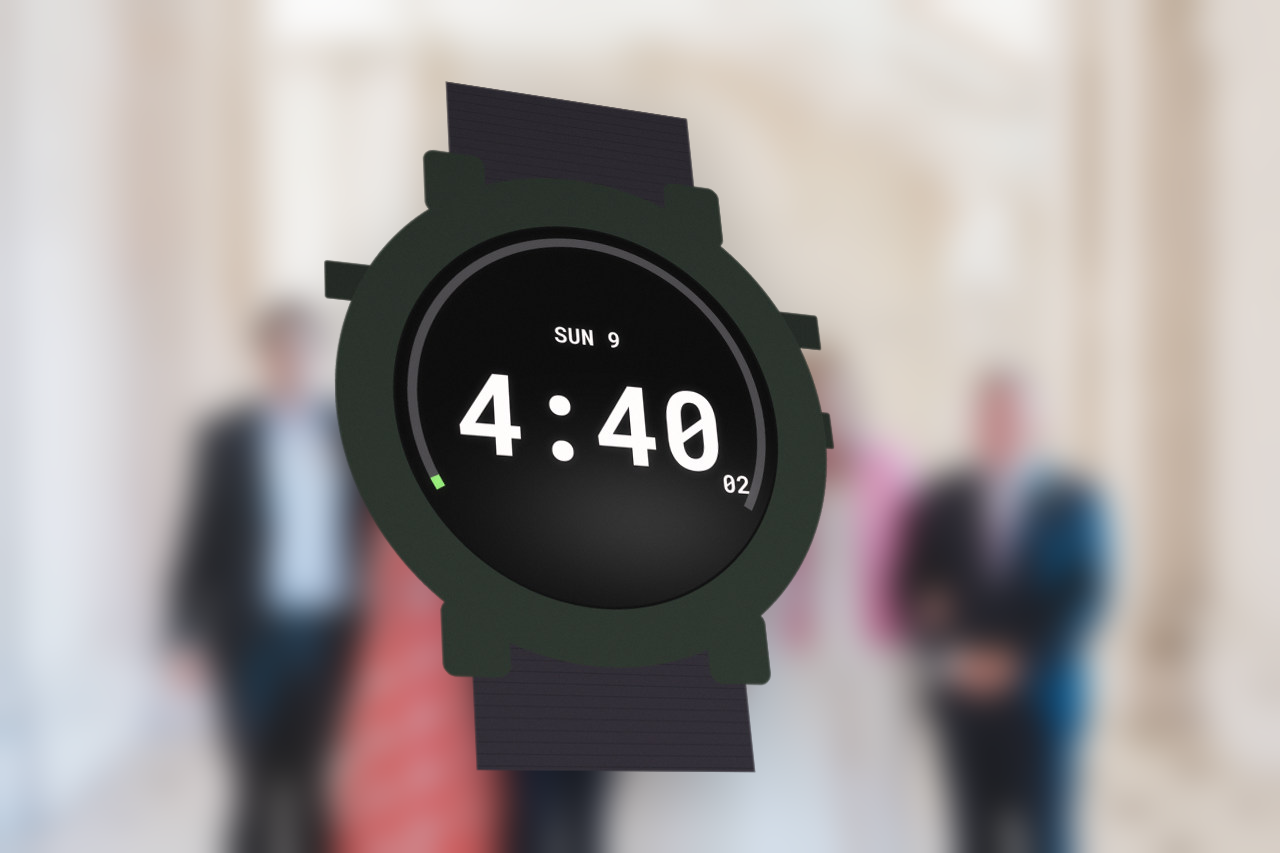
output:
4 h 40 min 02 s
